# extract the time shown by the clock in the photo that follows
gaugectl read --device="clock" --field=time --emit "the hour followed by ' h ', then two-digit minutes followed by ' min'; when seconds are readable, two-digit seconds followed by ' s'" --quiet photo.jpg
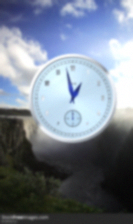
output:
12 h 58 min
